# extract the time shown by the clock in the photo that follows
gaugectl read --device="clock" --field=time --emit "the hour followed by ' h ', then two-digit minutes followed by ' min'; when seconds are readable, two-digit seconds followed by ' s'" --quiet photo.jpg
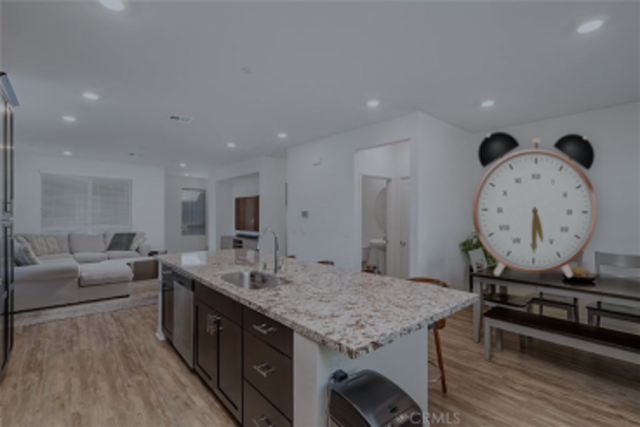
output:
5 h 30 min
